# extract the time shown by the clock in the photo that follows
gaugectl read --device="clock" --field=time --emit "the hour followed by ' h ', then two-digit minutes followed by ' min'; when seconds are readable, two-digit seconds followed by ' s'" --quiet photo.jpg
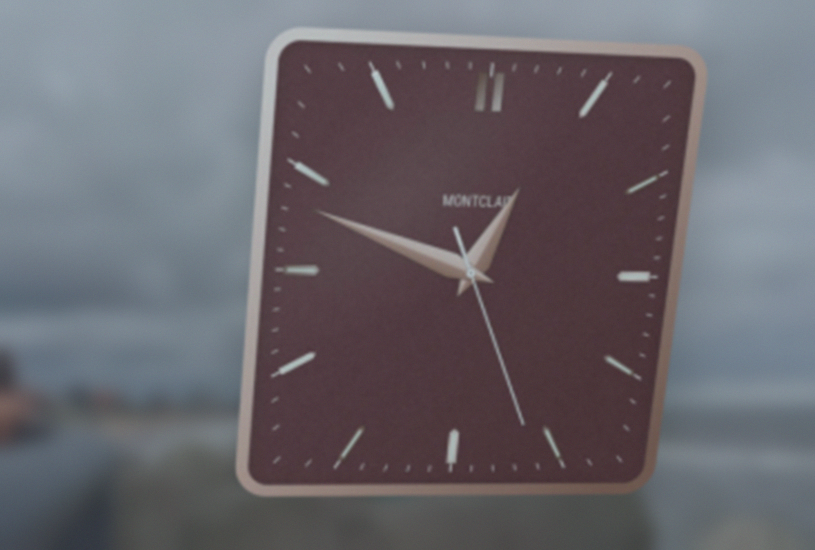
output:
12 h 48 min 26 s
